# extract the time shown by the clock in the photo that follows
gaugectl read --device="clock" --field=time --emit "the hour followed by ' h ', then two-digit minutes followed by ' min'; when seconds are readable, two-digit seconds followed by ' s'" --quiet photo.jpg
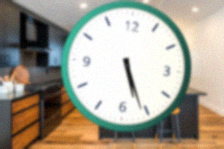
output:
5 h 26 min
